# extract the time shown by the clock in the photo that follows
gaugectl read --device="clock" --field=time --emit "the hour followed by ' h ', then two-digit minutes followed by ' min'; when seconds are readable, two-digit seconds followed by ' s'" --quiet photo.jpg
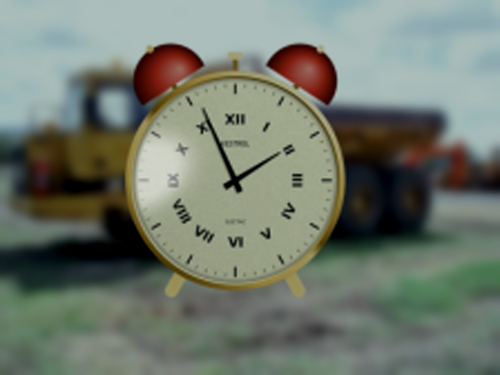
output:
1 h 56 min
